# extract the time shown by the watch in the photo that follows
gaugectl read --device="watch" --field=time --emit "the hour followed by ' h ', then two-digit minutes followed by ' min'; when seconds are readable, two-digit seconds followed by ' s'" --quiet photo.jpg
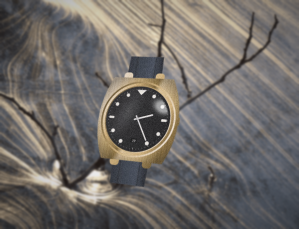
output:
2 h 25 min
